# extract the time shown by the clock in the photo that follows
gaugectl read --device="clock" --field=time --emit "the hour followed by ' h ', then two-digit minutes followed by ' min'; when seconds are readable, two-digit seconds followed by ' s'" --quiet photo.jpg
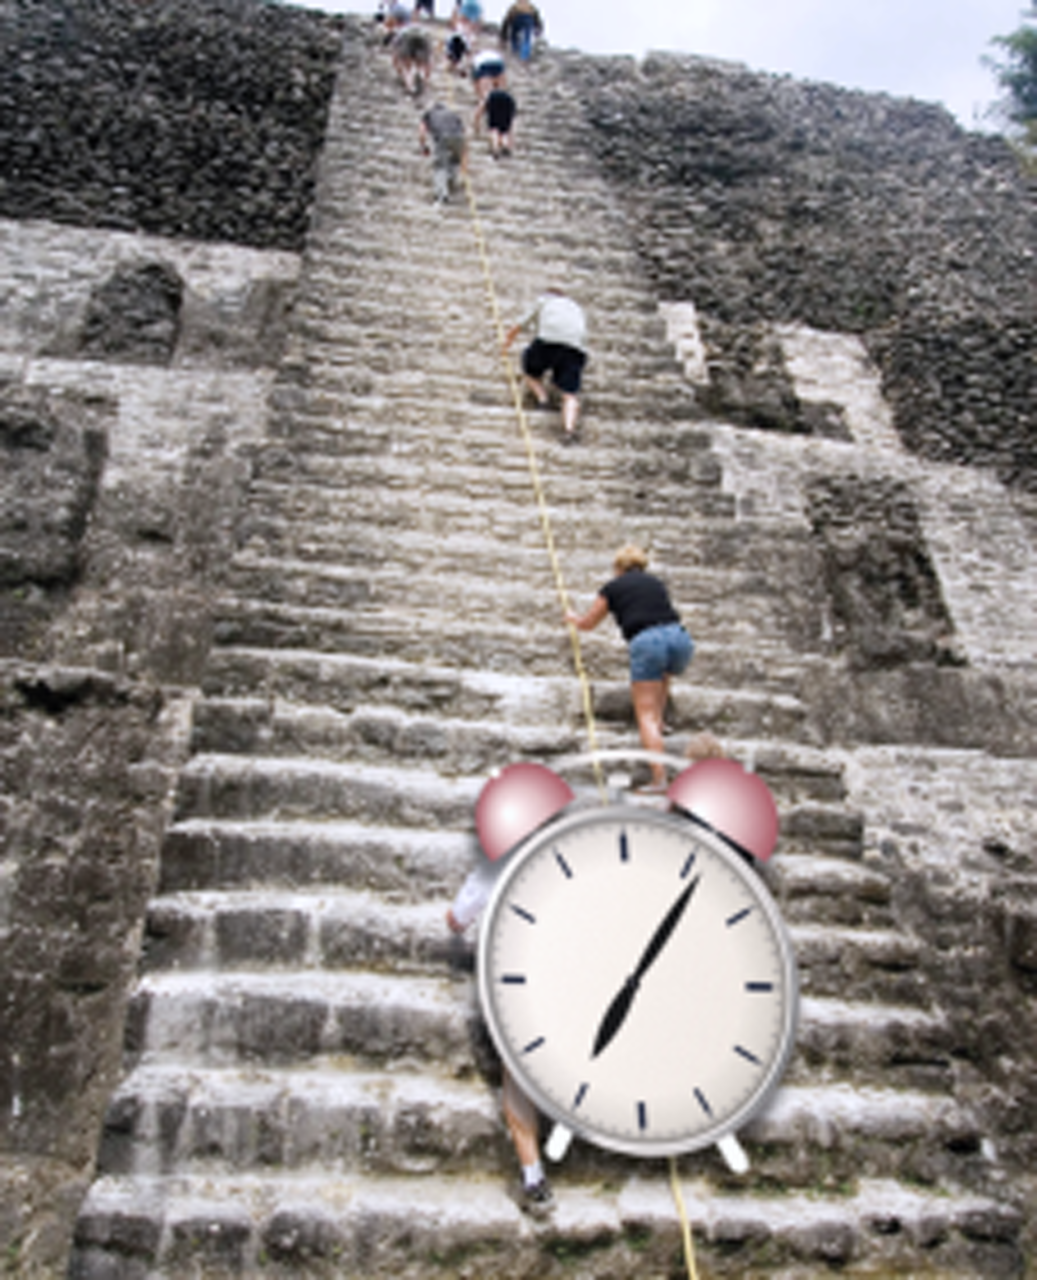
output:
7 h 06 min
